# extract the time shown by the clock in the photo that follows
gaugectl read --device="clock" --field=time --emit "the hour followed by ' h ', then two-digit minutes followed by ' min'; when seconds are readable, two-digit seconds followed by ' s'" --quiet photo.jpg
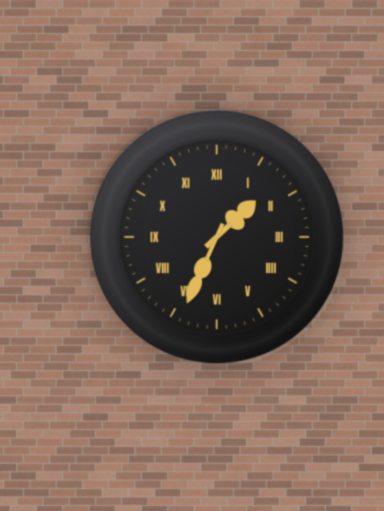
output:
1 h 34 min
